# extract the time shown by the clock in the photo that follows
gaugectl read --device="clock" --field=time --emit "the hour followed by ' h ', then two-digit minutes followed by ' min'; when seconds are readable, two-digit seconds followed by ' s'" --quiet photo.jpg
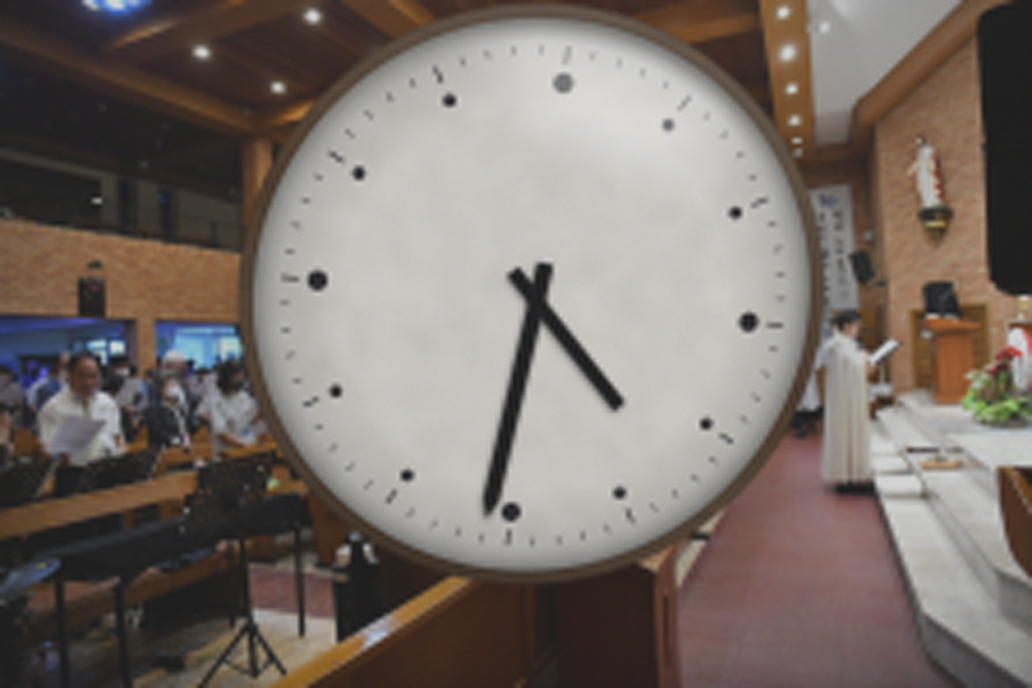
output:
4 h 31 min
